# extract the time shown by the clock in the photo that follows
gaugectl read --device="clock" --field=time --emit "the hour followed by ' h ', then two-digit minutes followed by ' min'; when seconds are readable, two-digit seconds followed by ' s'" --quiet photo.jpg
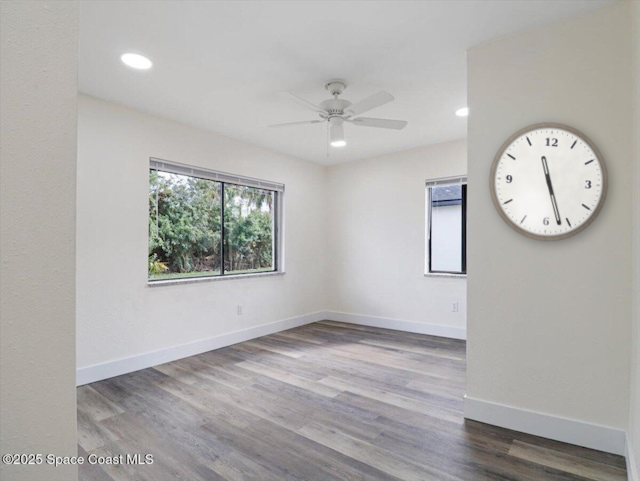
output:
11 h 27 min
